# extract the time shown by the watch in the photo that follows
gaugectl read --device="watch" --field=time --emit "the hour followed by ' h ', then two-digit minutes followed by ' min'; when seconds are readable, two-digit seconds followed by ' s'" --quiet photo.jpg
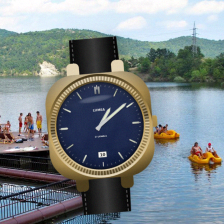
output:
1 h 09 min
